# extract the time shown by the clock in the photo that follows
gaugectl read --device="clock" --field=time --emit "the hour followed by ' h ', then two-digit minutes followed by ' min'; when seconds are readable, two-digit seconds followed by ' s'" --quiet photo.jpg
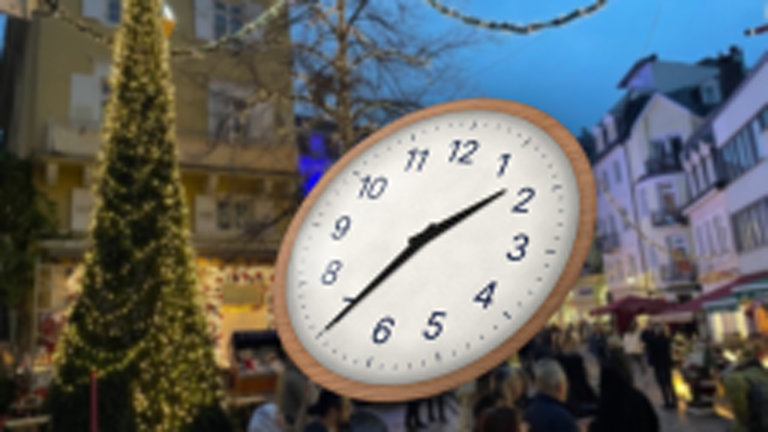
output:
1 h 35 min
